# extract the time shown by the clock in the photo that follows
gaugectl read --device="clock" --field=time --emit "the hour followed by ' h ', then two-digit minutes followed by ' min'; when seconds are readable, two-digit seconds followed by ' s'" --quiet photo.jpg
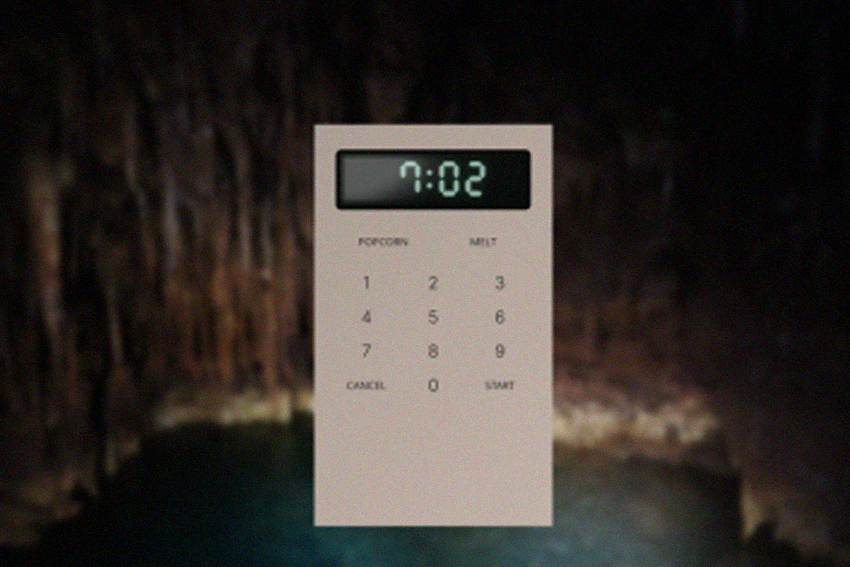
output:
7 h 02 min
